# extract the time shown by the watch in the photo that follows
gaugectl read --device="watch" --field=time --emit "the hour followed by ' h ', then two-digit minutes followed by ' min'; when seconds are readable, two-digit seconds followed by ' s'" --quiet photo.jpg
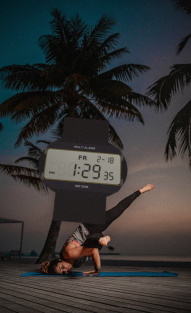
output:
1 h 29 min 35 s
